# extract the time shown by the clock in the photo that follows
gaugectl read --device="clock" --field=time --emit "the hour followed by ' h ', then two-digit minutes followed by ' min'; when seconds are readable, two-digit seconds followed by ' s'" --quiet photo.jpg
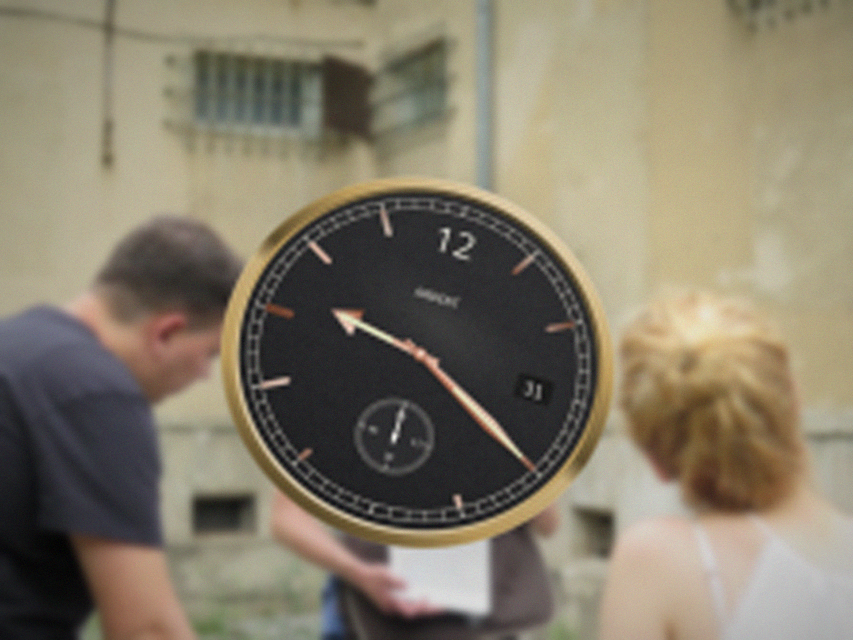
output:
9 h 20 min
